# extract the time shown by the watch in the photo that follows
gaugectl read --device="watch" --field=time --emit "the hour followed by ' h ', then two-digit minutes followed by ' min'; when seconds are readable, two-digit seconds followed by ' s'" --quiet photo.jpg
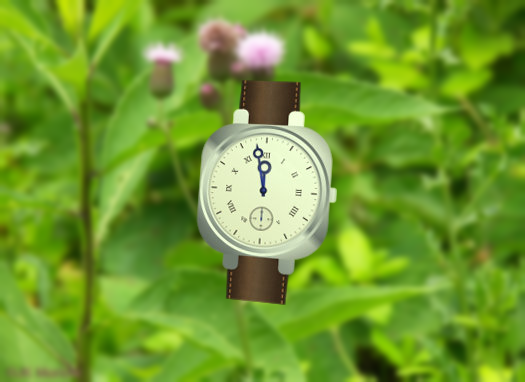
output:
11 h 58 min
